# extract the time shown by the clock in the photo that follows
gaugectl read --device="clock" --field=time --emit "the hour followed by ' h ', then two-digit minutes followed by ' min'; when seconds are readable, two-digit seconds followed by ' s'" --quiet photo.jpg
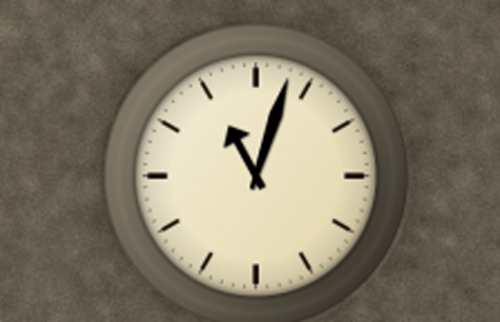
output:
11 h 03 min
